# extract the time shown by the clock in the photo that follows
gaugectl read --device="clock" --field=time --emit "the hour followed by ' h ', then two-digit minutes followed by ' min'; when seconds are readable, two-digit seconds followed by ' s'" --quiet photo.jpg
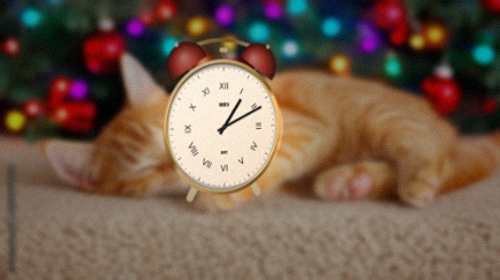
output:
1 h 11 min
